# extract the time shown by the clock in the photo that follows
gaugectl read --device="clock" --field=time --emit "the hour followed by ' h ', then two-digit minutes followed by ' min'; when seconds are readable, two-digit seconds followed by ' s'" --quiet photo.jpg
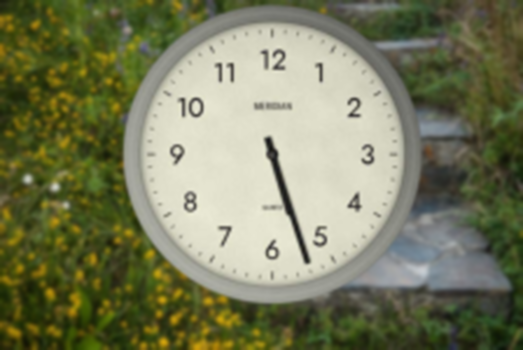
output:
5 h 27 min
